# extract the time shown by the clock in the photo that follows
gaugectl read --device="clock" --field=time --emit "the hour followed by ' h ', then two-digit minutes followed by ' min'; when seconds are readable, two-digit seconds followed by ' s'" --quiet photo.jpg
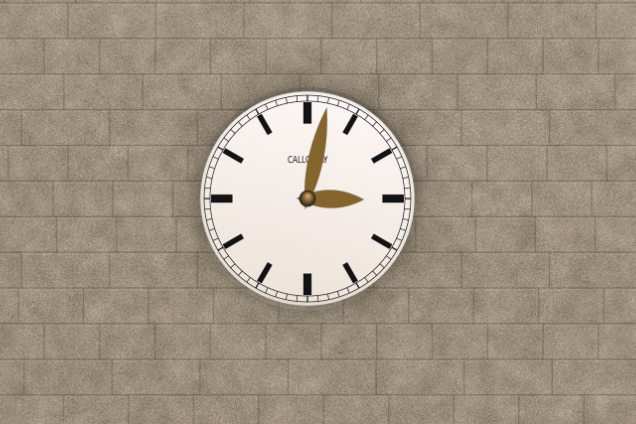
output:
3 h 02 min
